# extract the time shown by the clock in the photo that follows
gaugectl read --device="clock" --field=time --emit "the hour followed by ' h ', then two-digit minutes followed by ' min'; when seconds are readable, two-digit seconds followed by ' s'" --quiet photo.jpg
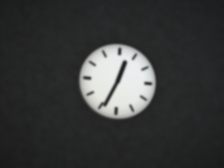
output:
12 h 34 min
